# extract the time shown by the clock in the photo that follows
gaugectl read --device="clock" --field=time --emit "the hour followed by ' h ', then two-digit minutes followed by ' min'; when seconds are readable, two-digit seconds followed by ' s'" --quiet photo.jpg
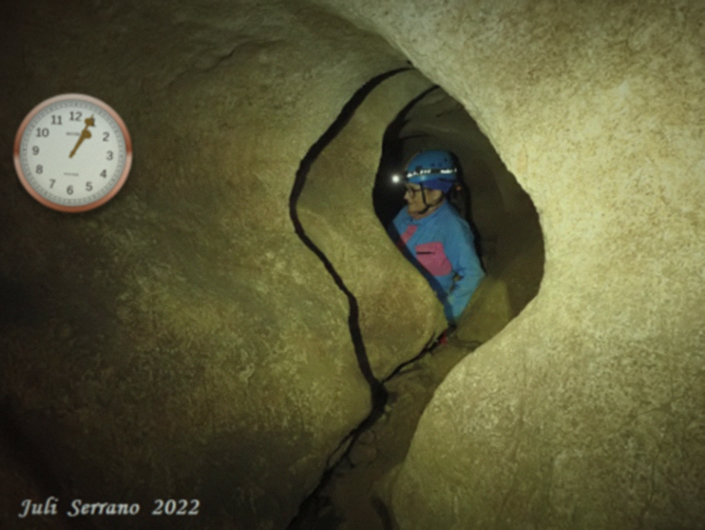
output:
1 h 04 min
